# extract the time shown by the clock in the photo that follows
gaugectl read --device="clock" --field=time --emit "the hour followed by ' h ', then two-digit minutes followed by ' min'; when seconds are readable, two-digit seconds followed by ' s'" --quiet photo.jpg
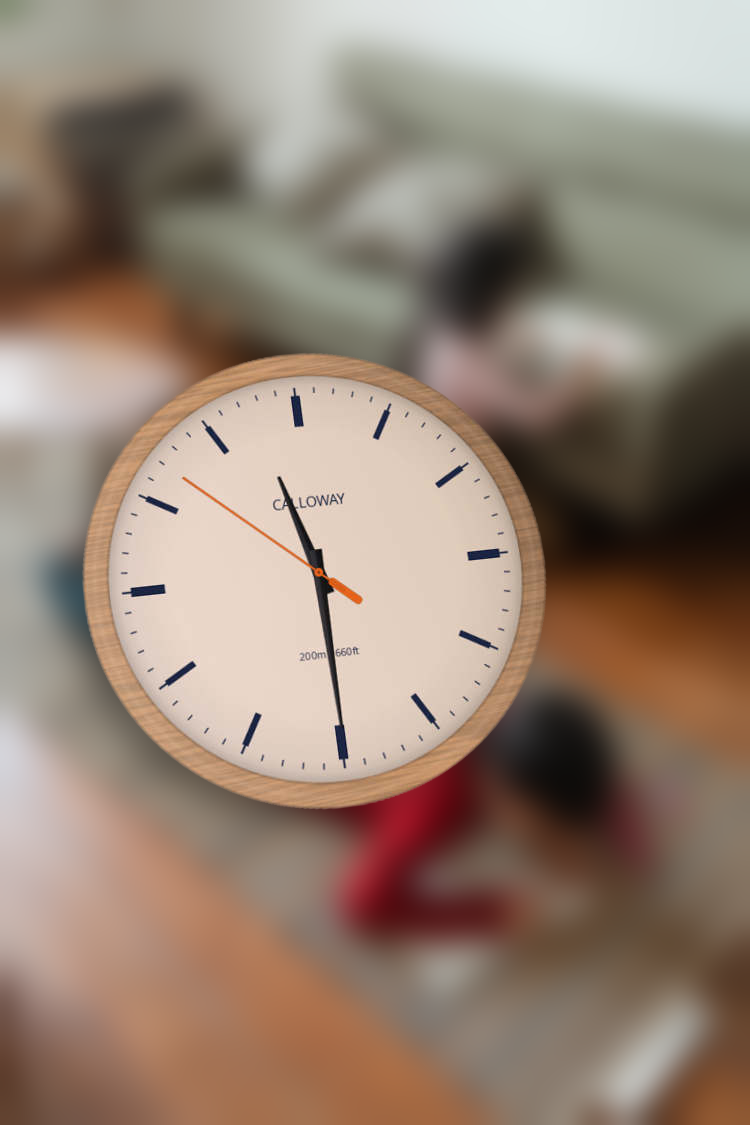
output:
11 h 29 min 52 s
